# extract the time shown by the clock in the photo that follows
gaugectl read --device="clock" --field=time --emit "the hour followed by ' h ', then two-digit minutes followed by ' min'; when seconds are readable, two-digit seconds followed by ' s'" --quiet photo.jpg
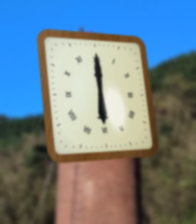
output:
6 h 00 min
